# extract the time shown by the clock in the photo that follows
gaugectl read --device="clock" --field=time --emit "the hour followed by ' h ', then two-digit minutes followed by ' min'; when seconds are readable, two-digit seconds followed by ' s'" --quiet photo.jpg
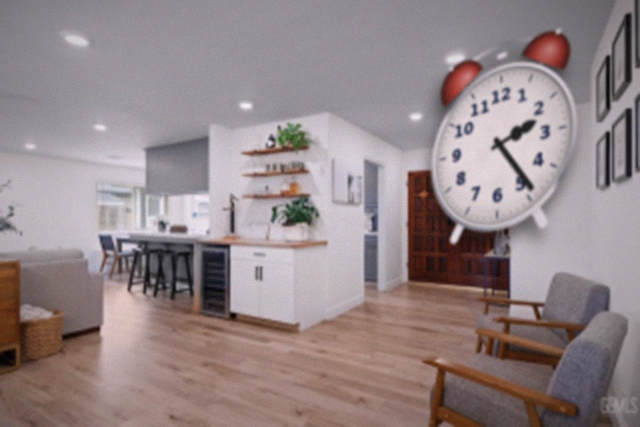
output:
2 h 24 min
